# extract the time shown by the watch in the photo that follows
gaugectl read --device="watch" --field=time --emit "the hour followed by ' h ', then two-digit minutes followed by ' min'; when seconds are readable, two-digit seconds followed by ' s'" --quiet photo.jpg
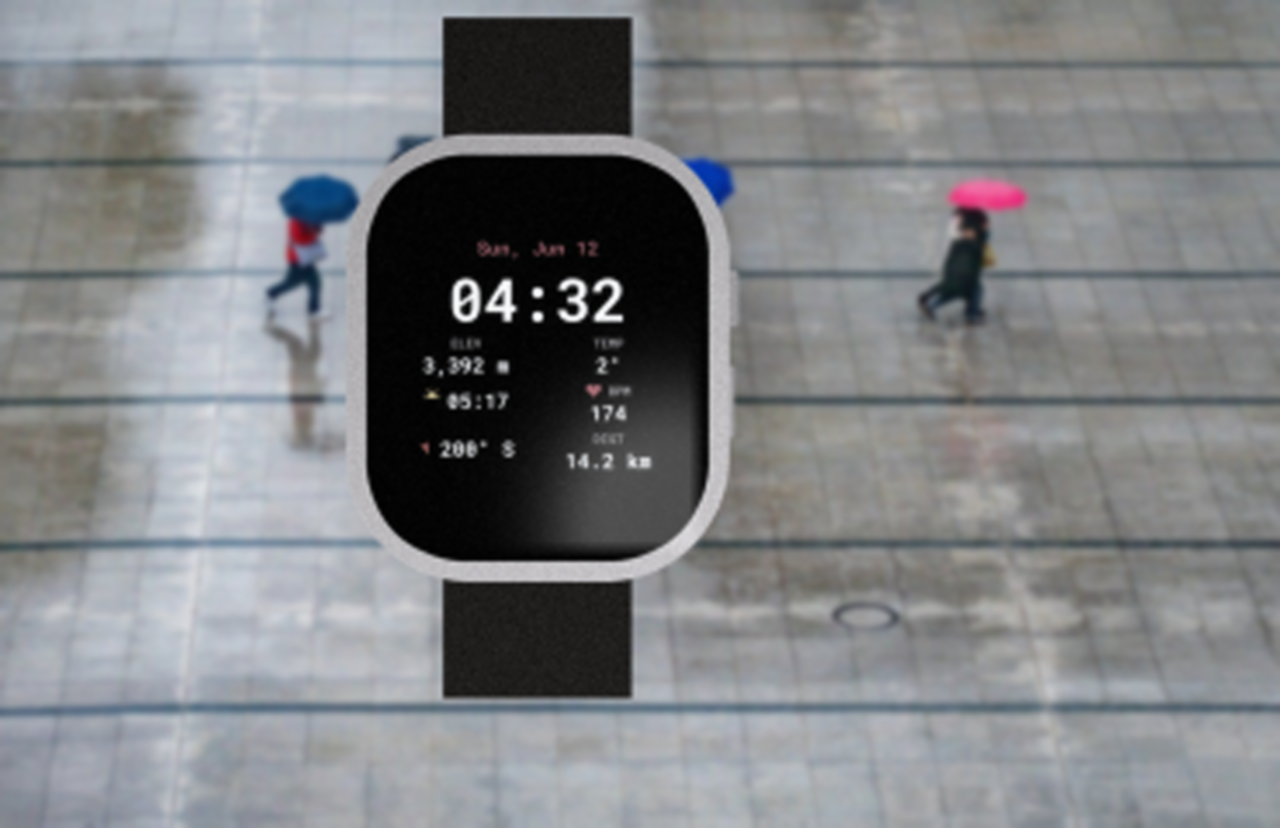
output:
4 h 32 min
